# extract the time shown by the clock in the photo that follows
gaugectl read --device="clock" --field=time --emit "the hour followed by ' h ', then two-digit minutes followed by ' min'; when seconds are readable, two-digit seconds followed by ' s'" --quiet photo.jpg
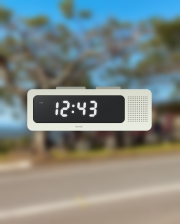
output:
12 h 43 min
